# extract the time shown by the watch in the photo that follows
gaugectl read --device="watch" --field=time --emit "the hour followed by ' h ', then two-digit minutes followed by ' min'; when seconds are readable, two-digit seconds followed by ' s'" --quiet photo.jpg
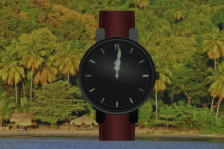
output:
12 h 01 min
